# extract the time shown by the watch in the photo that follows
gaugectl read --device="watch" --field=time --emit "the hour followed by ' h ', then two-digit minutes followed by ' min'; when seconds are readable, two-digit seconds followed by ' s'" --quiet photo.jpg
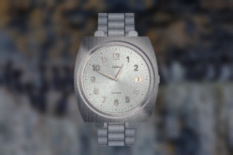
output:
12 h 49 min
